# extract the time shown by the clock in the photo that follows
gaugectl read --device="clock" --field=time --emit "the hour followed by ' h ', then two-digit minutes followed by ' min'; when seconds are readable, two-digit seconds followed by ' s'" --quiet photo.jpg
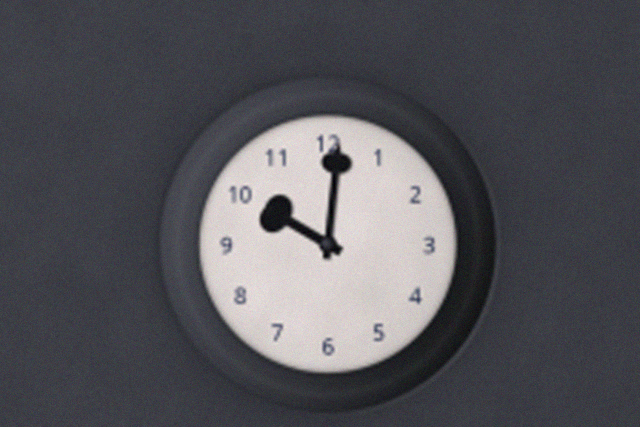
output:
10 h 01 min
